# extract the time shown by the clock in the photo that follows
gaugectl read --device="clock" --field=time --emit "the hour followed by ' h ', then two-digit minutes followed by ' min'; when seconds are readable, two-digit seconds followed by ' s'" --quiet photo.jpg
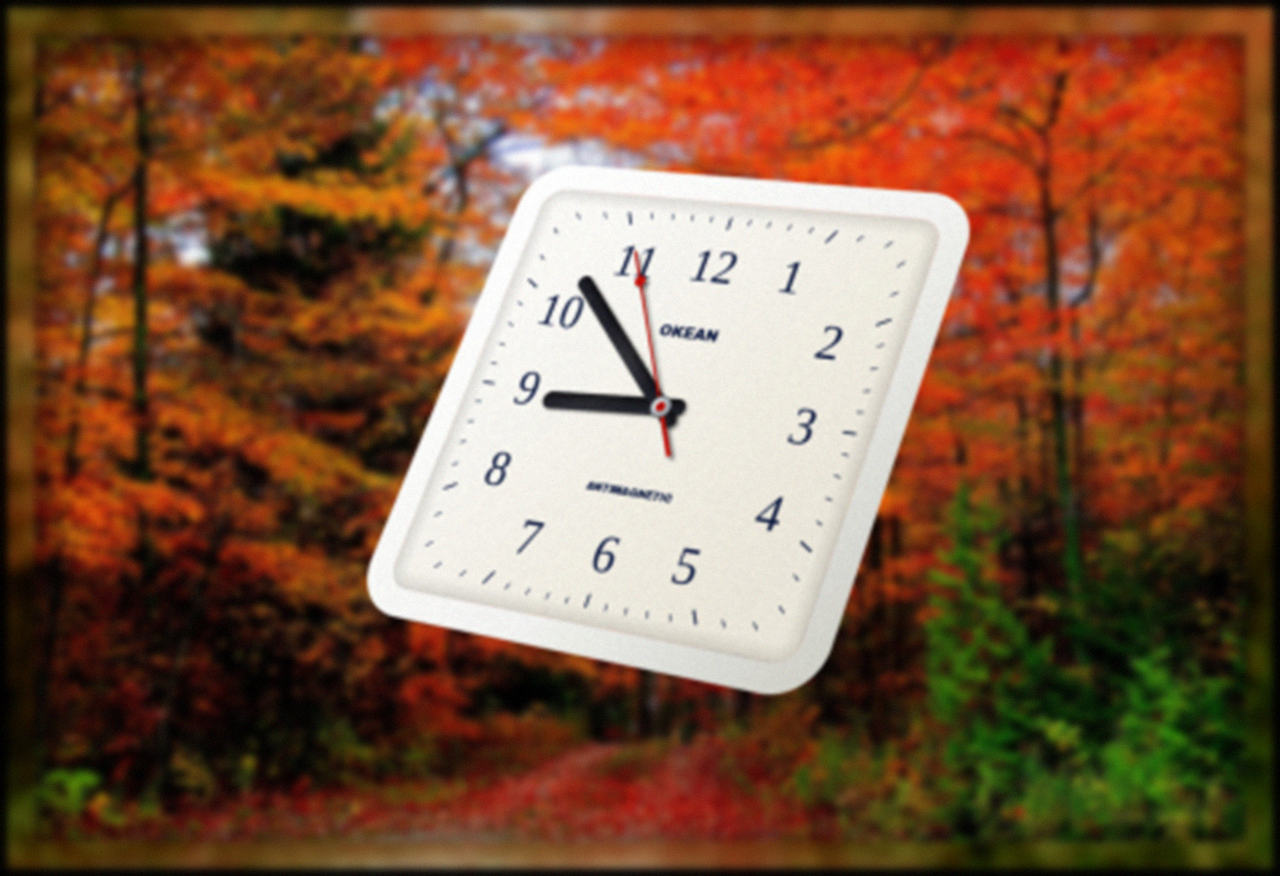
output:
8 h 51 min 55 s
